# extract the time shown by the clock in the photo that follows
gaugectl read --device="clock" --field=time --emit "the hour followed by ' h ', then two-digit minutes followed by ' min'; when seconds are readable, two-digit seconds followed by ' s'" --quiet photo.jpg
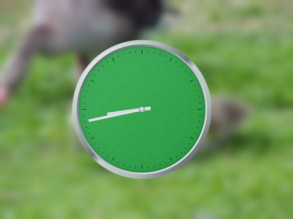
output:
8 h 43 min
